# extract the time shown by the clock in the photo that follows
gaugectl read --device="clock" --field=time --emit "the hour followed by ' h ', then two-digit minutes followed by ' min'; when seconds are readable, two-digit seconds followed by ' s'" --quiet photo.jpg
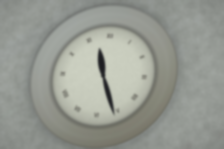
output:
11 h 26 min
